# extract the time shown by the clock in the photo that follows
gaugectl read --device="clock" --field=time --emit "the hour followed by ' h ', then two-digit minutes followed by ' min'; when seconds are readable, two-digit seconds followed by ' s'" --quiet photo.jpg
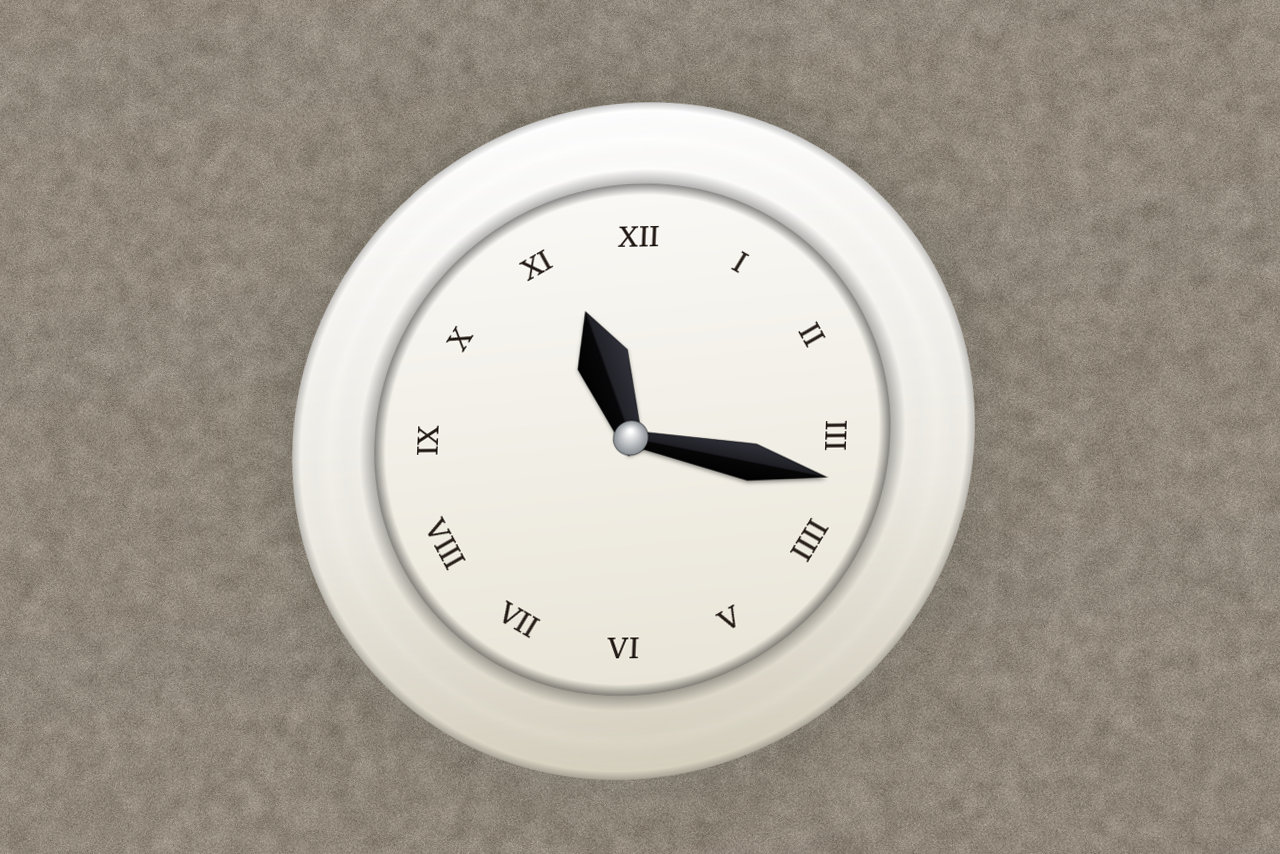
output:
11 h 17 min
